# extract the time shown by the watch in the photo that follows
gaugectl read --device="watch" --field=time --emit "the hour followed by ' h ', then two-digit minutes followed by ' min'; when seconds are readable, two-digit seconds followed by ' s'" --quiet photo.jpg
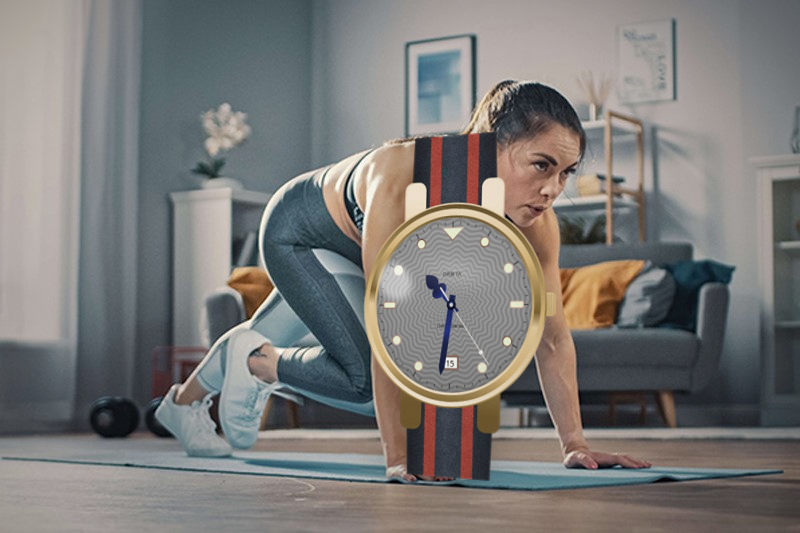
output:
10 h 31 min 24 s
